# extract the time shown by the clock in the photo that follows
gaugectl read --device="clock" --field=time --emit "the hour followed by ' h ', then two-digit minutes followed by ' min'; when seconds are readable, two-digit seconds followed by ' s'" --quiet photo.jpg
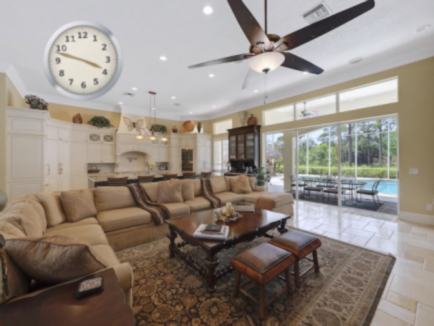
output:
3 h 48 min
